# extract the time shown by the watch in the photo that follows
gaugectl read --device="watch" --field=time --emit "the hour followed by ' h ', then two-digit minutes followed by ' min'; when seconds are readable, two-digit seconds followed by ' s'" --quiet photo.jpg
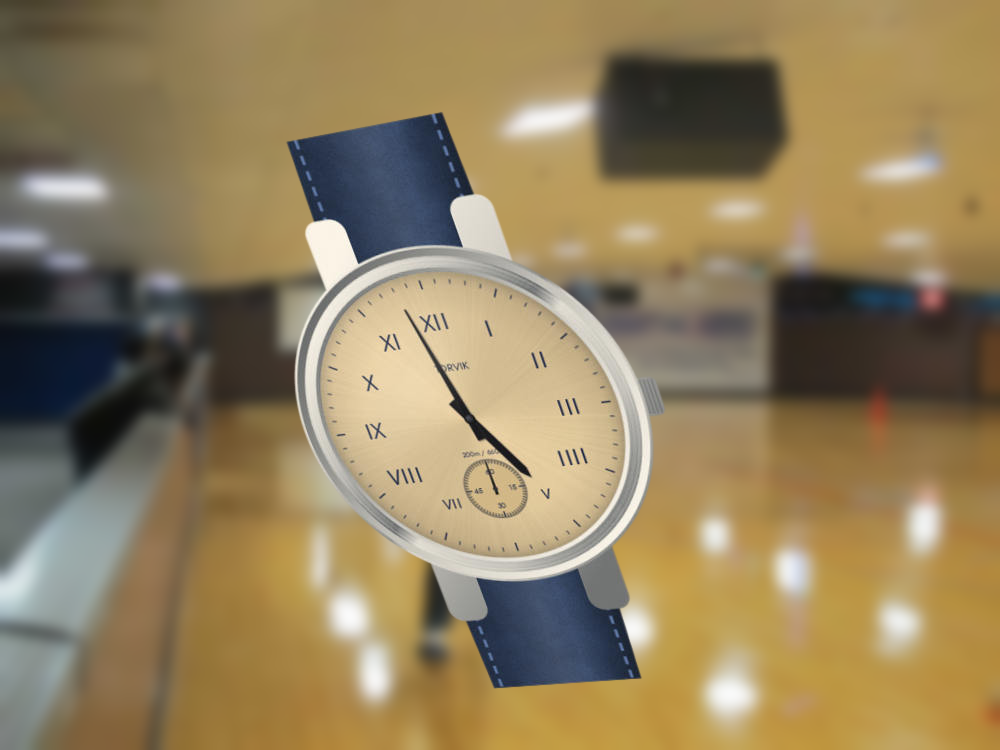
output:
4 h 58 min
